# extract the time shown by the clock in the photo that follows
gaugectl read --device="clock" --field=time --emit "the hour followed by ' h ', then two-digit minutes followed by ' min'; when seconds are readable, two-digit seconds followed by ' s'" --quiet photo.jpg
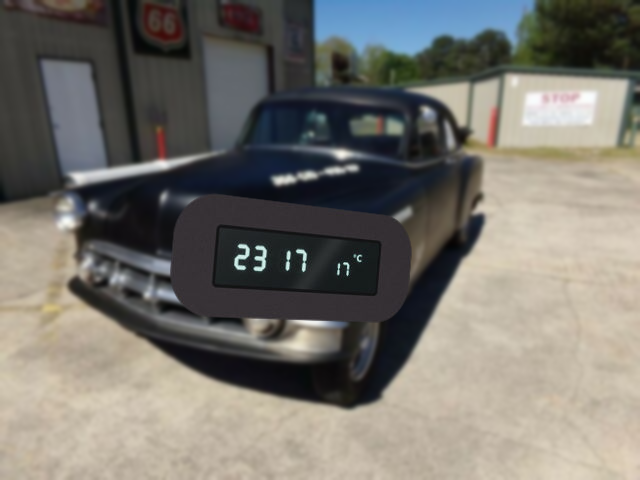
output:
23 h 17 min
